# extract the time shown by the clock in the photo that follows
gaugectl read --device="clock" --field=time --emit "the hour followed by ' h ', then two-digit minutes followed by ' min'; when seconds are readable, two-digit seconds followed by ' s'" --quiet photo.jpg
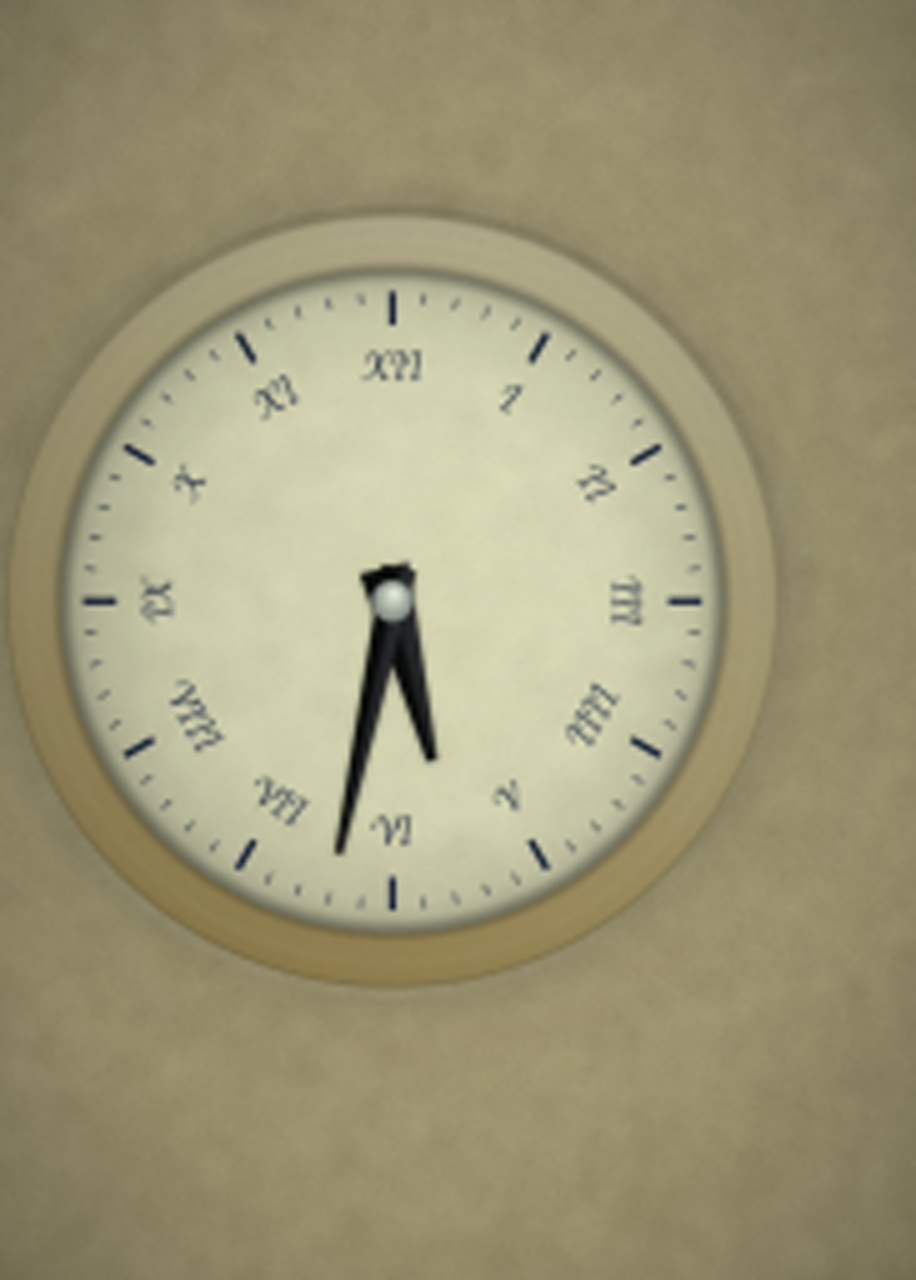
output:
5 h 32 min
